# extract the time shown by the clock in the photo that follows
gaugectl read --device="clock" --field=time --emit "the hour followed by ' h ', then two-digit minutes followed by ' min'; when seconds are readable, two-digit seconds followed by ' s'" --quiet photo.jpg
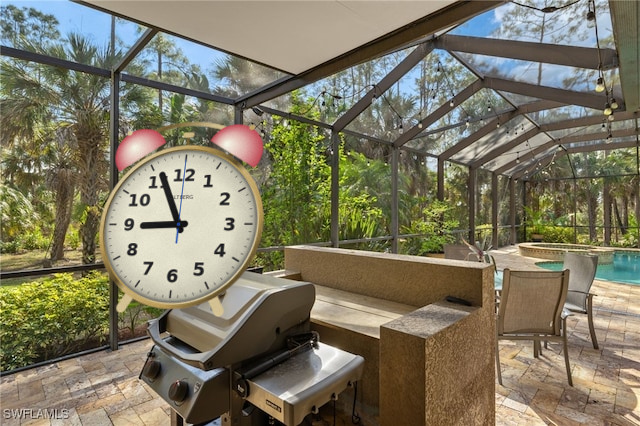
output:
8 h 56 min 00 s
